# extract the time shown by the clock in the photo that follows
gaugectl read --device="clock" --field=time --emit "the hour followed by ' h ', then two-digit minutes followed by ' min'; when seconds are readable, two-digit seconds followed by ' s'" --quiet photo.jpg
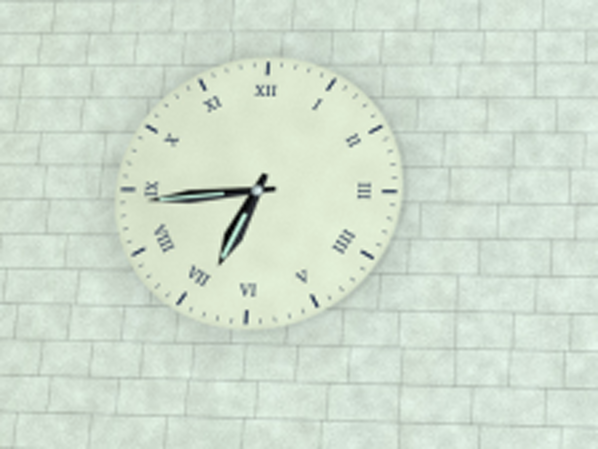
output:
6 h 44 min
